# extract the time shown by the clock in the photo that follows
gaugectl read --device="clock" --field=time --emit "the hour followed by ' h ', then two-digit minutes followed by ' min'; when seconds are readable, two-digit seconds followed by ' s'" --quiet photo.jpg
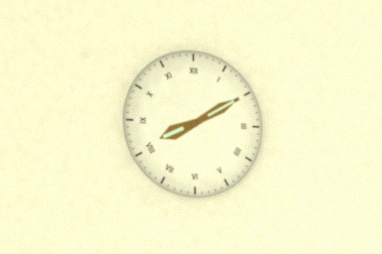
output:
8 h 10 min
